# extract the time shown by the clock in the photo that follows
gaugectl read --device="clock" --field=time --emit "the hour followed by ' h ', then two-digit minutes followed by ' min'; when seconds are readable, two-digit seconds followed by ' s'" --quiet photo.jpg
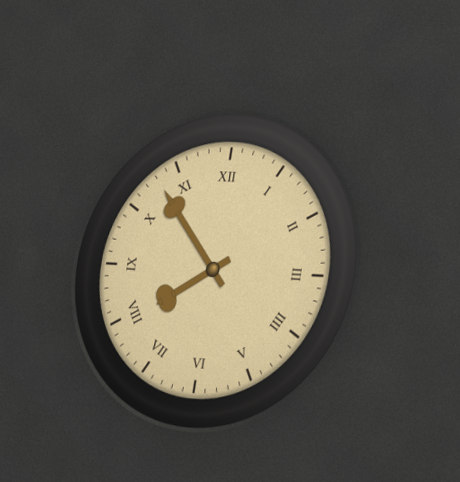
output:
7 h 53 min
